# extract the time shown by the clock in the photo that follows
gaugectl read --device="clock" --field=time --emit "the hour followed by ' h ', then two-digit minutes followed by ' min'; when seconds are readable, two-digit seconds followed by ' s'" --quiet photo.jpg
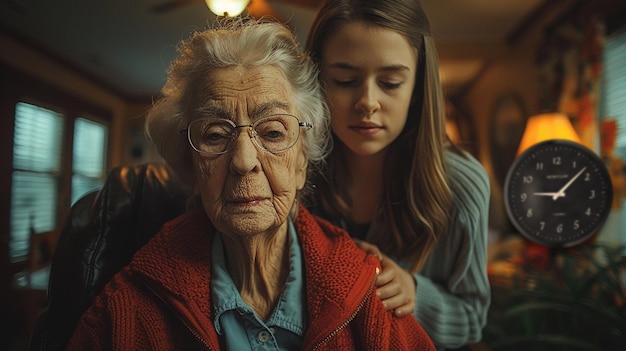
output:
9 h 08 min
